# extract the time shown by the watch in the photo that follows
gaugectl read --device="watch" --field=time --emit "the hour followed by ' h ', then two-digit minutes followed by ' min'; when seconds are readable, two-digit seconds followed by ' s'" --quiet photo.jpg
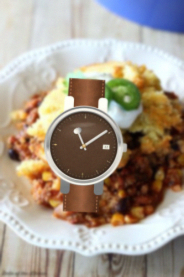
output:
11 h 09 min
